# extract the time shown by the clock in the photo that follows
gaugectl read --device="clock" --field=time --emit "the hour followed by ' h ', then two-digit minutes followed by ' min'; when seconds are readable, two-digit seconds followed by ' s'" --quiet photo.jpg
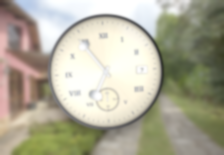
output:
6 h 54 min
